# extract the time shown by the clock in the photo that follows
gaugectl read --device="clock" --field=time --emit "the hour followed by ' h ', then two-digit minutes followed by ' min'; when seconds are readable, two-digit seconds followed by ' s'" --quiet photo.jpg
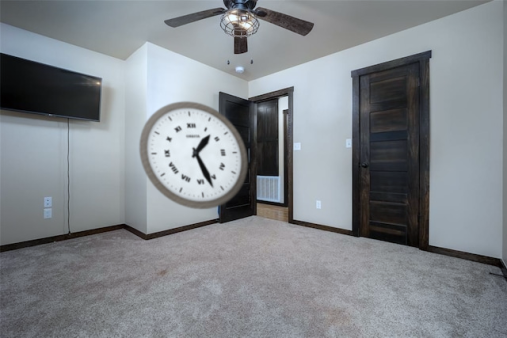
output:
1 h 27 min
